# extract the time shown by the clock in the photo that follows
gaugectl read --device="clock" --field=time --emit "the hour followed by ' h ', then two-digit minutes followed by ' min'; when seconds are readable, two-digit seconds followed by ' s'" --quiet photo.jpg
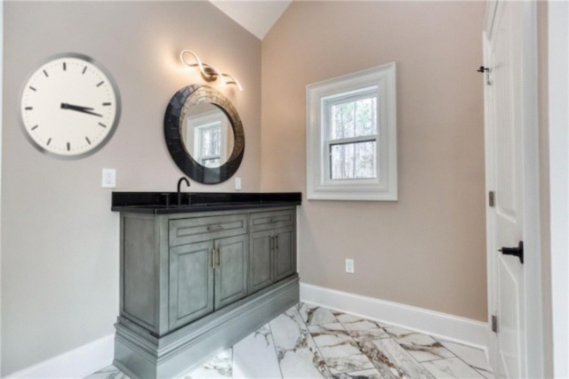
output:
3 h 18 min
